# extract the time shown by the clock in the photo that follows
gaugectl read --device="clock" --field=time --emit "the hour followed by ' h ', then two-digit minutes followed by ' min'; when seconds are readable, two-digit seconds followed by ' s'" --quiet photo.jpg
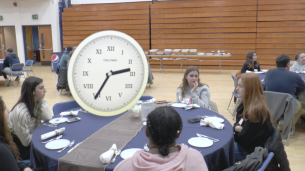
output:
2 h 35 min
